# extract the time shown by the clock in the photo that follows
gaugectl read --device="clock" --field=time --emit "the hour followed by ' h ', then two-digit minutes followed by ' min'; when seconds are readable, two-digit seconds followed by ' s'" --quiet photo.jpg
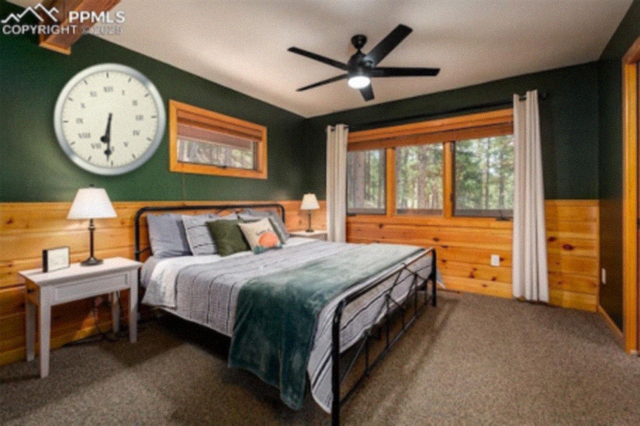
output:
6 h 31 min
